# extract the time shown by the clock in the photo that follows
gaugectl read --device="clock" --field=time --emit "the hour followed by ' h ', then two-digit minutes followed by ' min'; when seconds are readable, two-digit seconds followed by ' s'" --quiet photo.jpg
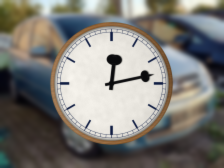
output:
12 h 13 min
